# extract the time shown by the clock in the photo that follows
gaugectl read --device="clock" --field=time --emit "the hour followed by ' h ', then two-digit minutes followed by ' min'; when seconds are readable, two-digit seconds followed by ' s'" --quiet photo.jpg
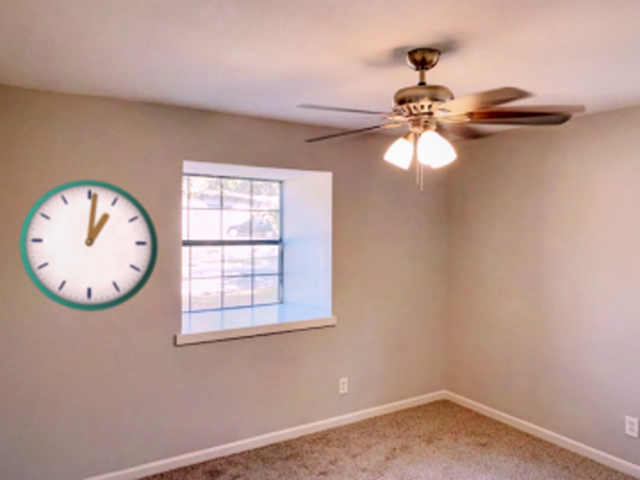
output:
1 h 01 min
